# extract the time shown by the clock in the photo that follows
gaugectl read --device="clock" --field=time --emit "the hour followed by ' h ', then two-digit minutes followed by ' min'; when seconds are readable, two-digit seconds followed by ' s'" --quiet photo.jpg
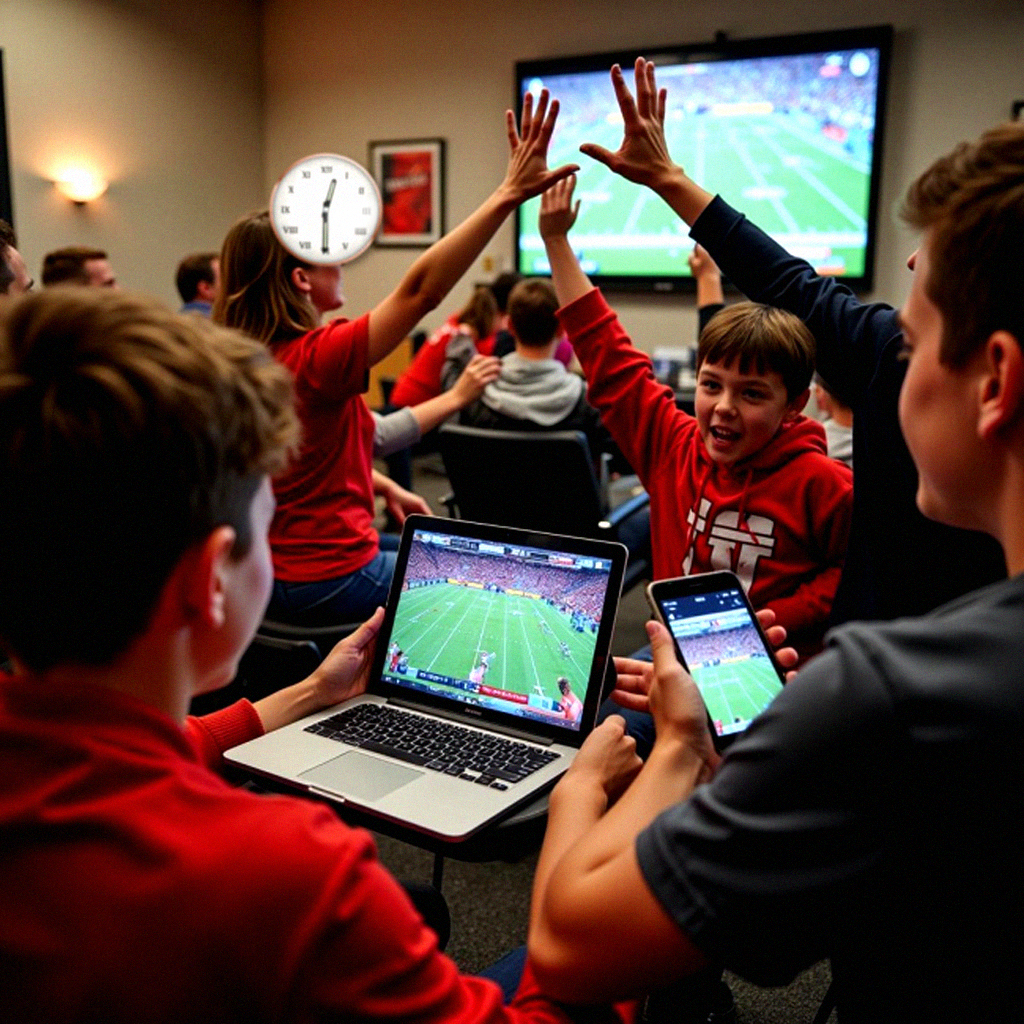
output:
12 h 30 min
